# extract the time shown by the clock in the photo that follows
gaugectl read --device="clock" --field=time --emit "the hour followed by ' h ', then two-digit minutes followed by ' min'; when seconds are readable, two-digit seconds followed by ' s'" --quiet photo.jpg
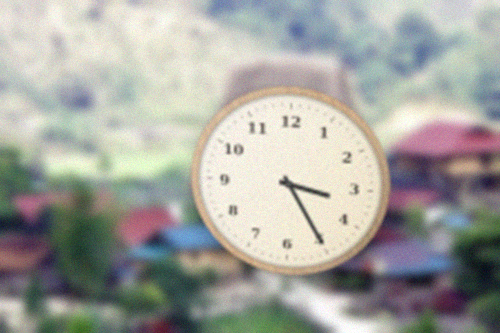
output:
3 h 25 min
